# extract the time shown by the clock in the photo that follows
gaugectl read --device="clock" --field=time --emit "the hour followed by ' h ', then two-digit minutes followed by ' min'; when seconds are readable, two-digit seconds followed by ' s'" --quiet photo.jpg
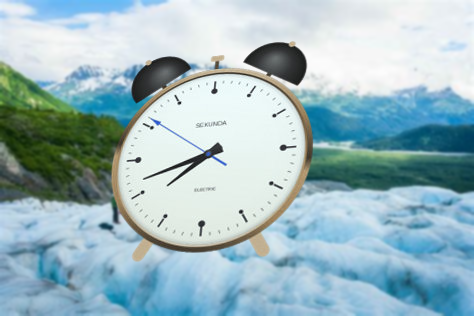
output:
7 h 41 min 51 s
